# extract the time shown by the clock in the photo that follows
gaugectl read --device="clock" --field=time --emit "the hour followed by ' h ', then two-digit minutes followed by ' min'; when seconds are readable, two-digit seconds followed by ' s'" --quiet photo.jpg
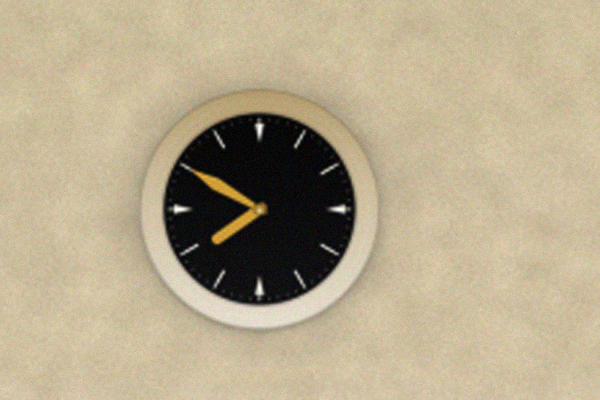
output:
7 h 50 min
